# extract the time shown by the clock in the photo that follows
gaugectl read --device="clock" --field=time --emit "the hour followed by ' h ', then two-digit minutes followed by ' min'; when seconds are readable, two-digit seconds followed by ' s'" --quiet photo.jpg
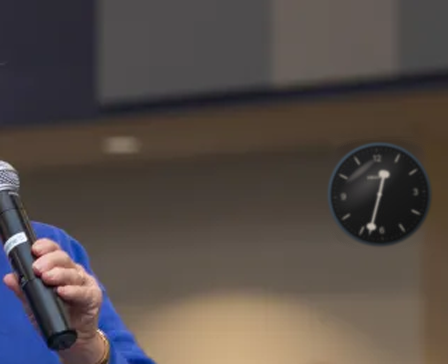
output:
12 h 33 min
